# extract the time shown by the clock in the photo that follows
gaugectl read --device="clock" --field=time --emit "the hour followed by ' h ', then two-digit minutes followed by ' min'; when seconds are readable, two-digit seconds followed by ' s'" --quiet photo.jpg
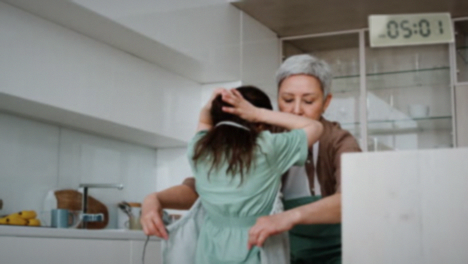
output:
5 h 01 min
